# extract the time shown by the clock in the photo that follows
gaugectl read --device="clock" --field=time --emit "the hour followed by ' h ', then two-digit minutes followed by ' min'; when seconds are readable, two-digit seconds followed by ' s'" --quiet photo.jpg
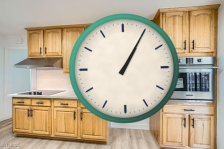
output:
1 h 05 min
